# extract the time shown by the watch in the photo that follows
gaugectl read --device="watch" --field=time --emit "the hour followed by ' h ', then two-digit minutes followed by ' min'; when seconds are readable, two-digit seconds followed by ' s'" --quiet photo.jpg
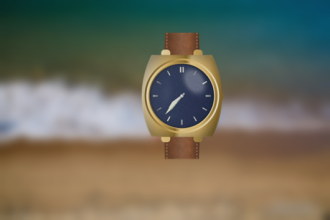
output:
7 h 37 min
